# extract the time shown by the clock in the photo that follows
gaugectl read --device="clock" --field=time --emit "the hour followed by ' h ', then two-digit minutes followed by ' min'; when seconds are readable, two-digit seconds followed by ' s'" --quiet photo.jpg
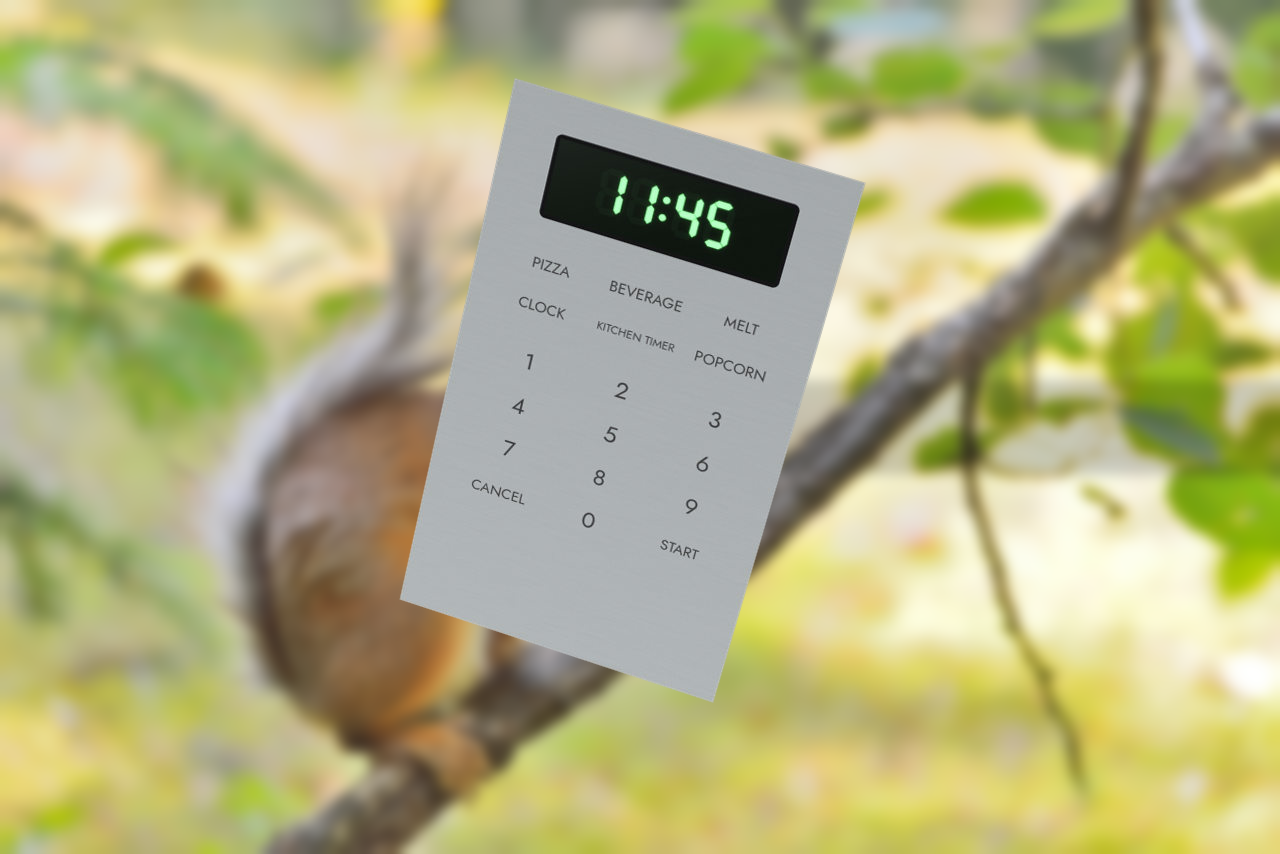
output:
11 h 45 min
